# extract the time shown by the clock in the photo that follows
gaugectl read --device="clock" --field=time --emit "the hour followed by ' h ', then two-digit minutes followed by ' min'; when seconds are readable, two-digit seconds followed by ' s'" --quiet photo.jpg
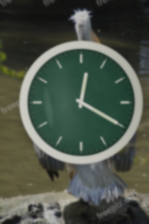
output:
12 h 20 min
